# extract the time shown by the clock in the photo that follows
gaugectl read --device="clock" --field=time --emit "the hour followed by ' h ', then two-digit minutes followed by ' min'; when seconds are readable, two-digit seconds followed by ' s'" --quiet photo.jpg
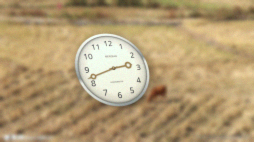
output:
2 h 42 min
